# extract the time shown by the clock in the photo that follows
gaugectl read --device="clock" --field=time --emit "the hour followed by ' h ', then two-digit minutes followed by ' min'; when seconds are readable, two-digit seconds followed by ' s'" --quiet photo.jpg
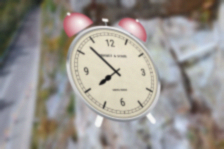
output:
7 h 53 min
